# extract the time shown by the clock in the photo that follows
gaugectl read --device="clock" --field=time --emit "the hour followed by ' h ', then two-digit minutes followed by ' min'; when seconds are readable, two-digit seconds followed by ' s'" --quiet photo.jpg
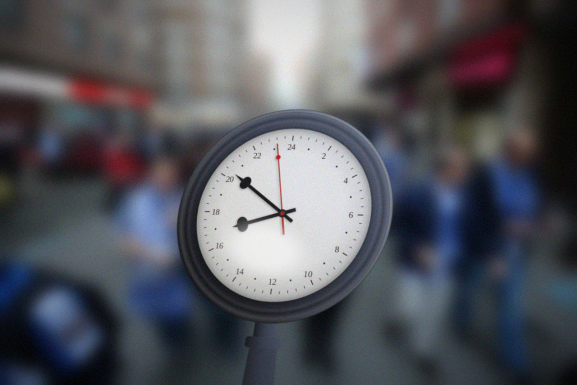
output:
16 h 50 min 58 s
